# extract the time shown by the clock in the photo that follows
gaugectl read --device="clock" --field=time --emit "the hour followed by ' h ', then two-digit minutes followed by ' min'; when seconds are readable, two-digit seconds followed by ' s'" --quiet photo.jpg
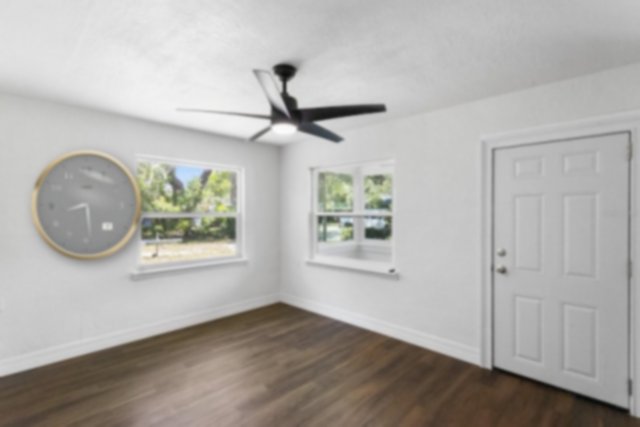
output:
8 h 29 min
